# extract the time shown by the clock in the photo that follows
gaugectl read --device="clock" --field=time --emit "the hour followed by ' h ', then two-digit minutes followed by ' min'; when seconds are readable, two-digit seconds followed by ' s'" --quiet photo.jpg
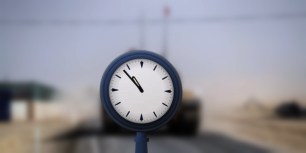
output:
10 h 53 min
